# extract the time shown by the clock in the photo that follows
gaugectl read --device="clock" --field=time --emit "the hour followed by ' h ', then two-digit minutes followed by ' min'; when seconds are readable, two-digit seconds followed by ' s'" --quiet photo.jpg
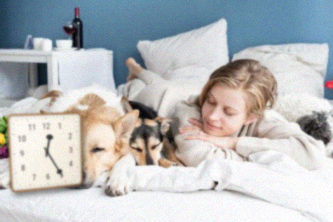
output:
12 h 25 min
